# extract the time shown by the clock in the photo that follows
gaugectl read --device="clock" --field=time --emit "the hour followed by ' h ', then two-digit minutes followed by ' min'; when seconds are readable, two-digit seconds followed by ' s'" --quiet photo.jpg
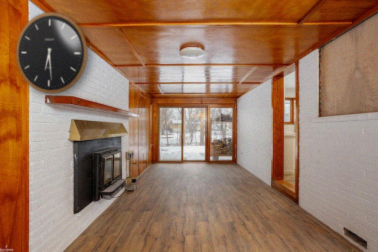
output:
6 h 29 min
